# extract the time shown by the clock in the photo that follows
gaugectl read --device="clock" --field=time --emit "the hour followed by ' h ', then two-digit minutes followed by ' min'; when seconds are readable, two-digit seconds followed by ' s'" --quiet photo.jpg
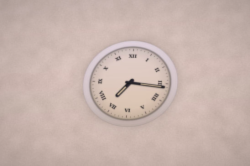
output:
7 h 16 min
